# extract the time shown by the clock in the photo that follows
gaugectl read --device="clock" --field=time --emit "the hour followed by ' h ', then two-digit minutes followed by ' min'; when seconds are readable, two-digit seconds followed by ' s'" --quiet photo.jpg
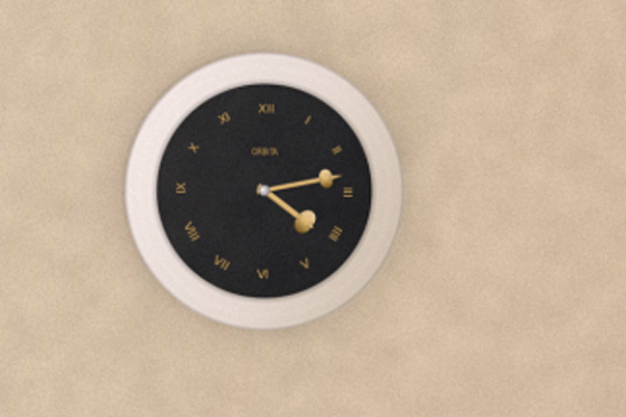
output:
4 h 13 min
